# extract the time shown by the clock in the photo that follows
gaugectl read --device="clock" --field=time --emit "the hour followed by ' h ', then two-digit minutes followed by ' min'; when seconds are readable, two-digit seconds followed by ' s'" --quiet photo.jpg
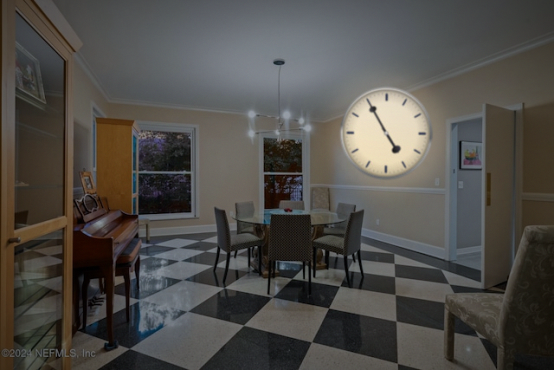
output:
4 h 55 min
